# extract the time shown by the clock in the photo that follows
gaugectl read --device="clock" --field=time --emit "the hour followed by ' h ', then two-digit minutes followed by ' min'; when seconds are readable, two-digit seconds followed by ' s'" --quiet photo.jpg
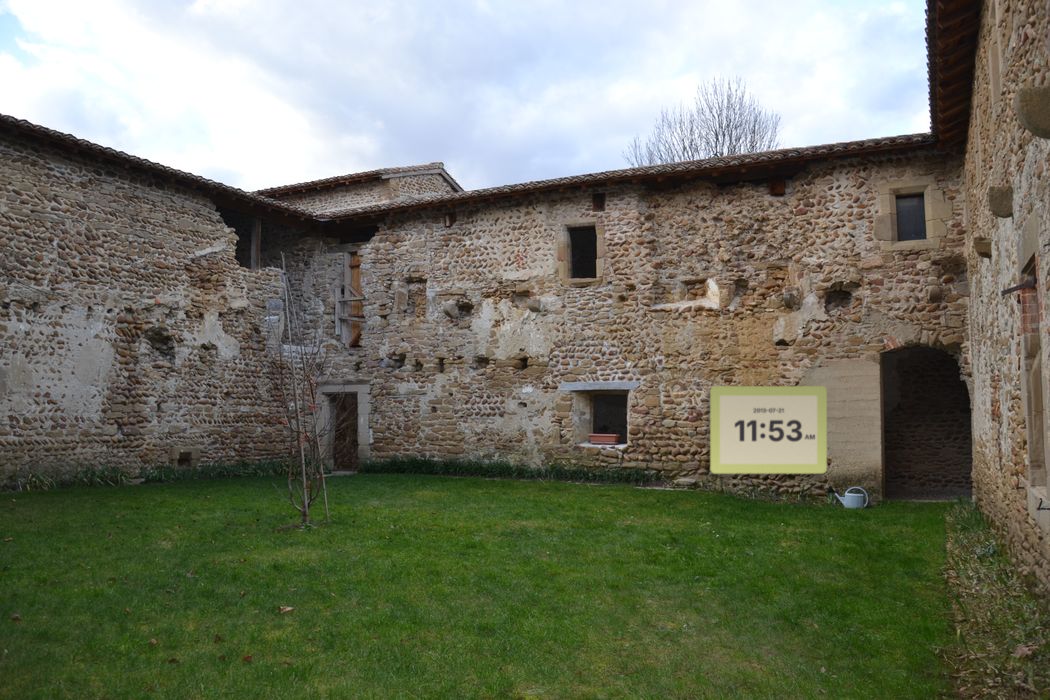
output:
11 h 53 min
